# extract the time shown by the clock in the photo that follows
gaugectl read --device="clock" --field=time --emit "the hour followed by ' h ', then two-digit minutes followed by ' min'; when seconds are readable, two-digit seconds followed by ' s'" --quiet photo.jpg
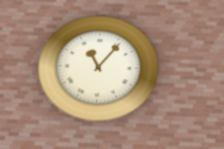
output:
11 h 06 min
